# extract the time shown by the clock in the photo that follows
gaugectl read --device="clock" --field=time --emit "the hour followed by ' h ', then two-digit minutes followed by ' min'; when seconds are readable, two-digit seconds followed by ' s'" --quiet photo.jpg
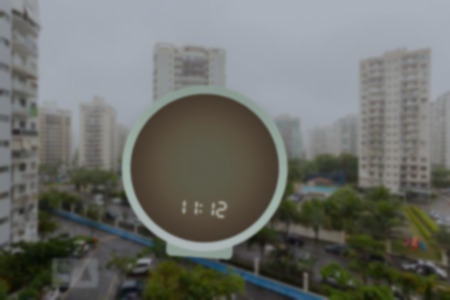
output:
11 h 12 min
